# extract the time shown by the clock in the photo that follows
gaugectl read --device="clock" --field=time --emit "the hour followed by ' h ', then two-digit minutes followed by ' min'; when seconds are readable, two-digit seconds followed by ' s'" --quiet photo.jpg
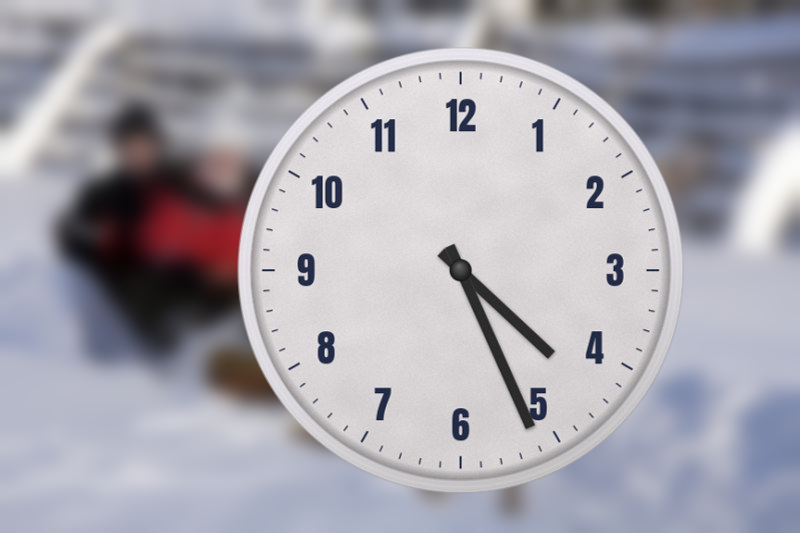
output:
4 h 26 min
